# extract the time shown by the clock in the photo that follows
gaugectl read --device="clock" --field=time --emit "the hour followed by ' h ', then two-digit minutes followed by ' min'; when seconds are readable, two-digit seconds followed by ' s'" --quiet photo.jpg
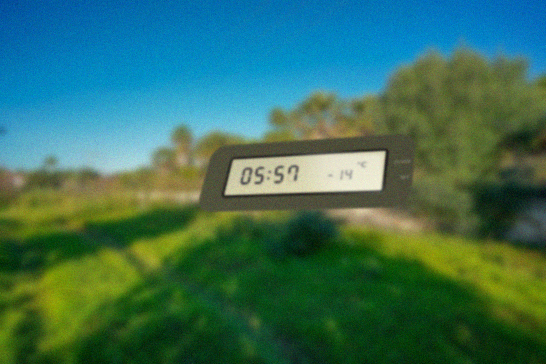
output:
5 h 57 min
